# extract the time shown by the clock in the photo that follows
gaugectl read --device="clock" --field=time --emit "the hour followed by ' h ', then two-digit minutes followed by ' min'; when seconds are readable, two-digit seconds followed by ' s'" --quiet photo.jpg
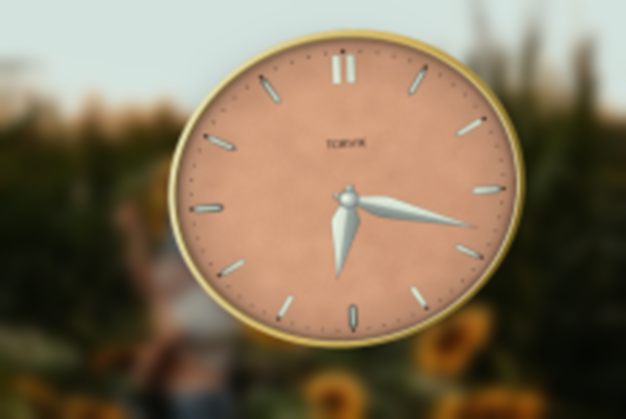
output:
6 h 18 min
